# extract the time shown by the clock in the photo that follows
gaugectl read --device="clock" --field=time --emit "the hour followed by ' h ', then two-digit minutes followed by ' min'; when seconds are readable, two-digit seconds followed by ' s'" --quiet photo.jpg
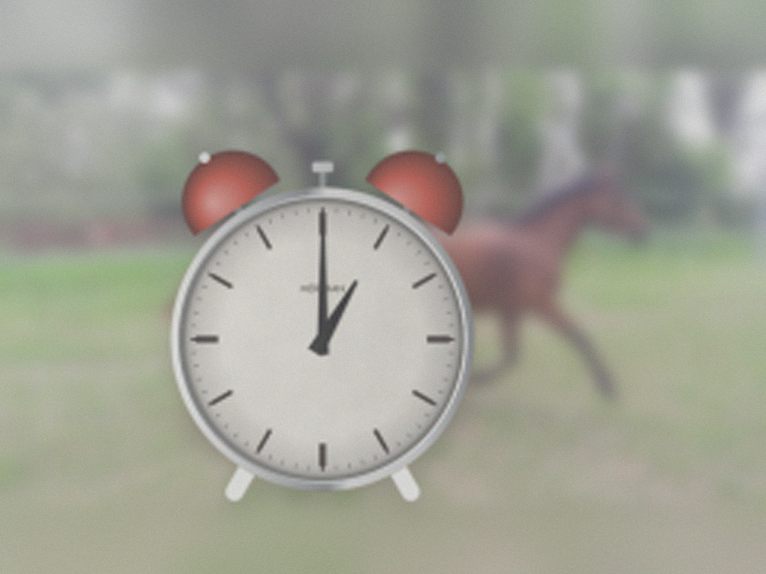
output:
1 h 00 min
